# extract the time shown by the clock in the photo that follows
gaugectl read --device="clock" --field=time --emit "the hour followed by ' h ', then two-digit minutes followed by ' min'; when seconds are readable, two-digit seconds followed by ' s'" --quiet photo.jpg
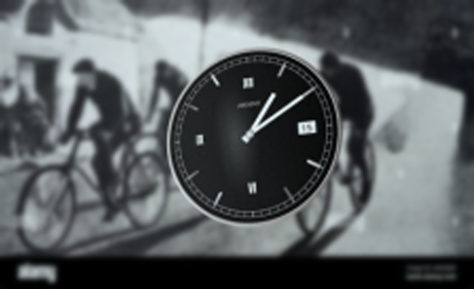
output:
1 h 10 min
